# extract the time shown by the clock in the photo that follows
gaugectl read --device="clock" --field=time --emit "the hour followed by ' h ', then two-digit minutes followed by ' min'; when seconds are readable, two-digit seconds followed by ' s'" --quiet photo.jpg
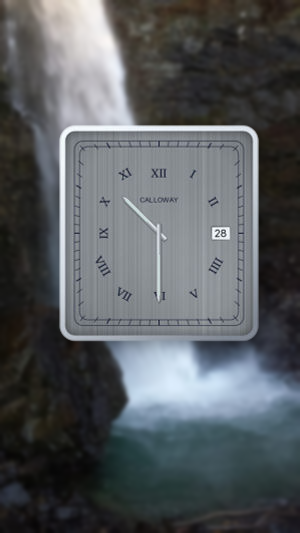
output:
10 h 30 min
